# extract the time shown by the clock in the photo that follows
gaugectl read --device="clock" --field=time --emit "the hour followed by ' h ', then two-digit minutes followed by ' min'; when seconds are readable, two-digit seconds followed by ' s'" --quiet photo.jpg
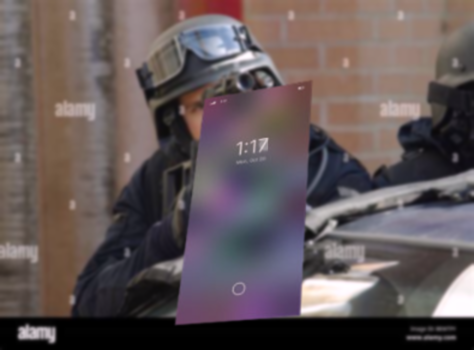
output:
1 h 17 min
